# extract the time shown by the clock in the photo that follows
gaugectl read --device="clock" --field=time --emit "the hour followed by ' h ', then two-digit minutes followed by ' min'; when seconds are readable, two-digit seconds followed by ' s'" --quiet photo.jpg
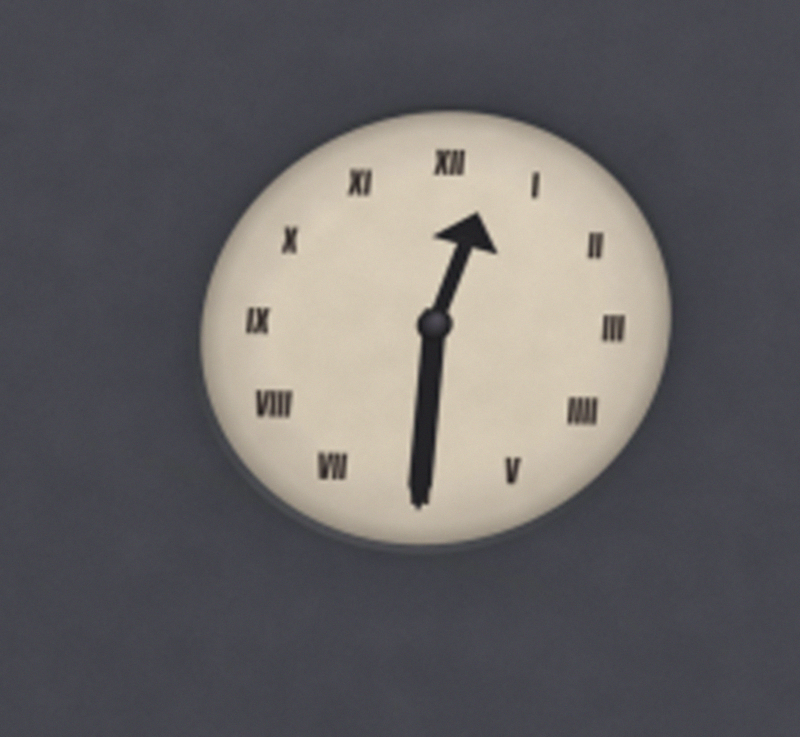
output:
12 h 30 min
